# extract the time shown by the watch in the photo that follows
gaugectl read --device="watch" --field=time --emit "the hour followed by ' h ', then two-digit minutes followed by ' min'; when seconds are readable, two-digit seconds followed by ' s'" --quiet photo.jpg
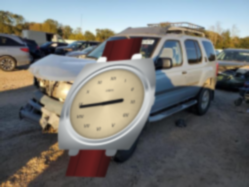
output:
2 h 44 min
